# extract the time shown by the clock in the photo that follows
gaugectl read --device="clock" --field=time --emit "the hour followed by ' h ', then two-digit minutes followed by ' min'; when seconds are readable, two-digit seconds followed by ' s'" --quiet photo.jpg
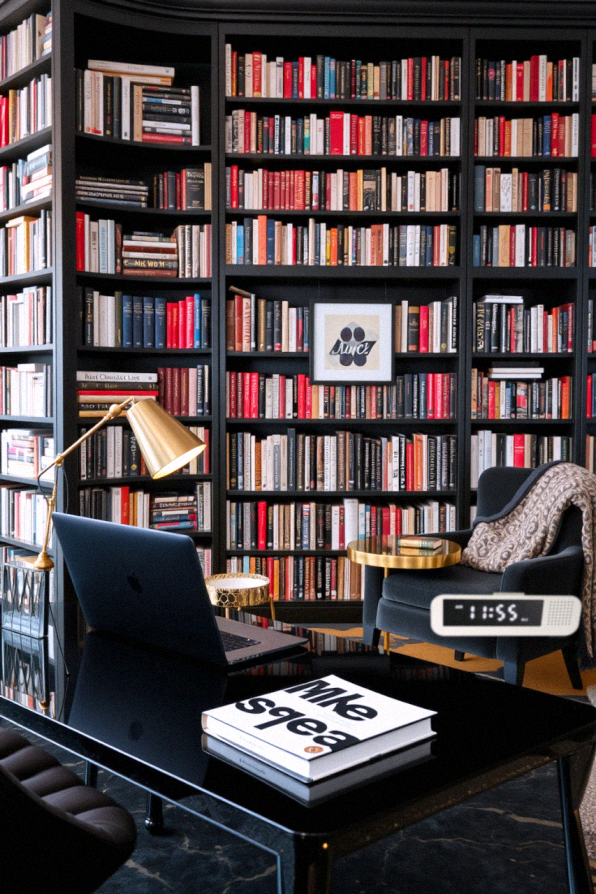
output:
11 h 55 min
